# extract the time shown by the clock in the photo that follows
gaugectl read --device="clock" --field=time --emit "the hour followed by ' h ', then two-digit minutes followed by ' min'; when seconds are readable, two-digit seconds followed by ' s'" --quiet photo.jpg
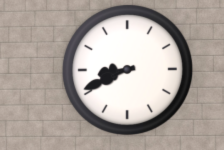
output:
8 h 41 min
